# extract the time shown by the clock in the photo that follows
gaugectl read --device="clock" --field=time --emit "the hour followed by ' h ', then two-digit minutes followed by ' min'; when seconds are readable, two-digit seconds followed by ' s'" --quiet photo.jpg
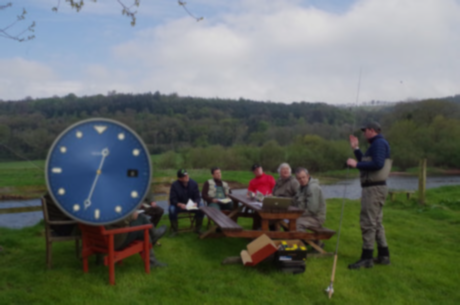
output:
12 h 33 min
